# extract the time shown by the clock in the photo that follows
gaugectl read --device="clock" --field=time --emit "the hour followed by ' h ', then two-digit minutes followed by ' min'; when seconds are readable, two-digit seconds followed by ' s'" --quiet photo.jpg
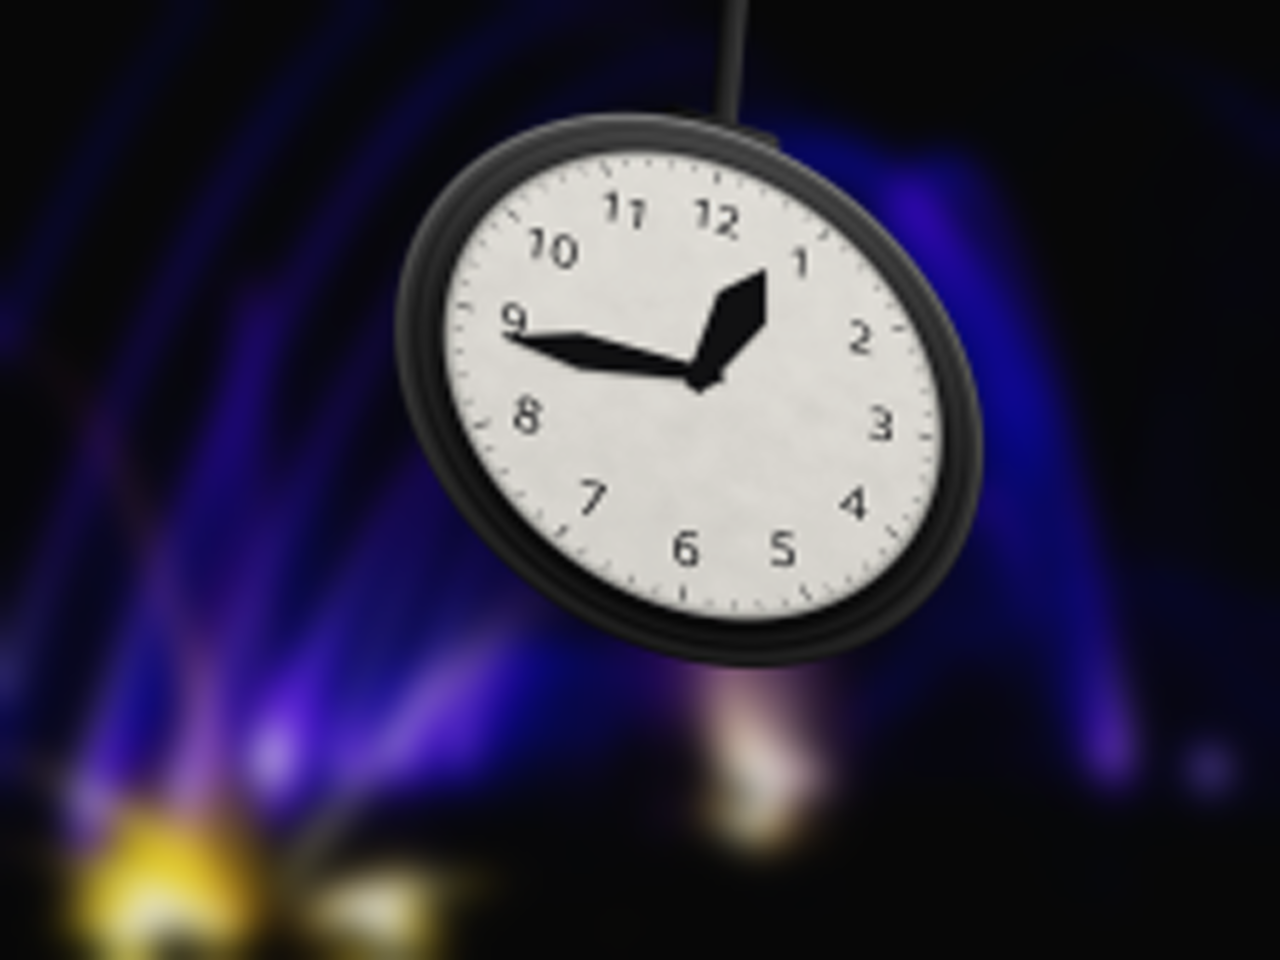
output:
12 h 44 min
